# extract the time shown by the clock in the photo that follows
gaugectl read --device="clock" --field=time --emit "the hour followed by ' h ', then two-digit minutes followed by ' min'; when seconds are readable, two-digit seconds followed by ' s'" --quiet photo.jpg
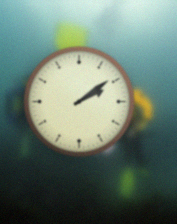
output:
2 h 09 min
